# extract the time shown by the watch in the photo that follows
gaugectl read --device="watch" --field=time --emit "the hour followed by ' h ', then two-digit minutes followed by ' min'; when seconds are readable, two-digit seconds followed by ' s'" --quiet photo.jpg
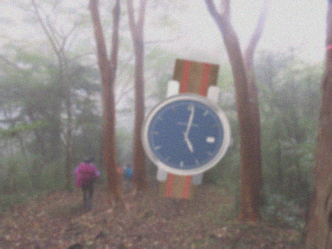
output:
5 h 01 min
